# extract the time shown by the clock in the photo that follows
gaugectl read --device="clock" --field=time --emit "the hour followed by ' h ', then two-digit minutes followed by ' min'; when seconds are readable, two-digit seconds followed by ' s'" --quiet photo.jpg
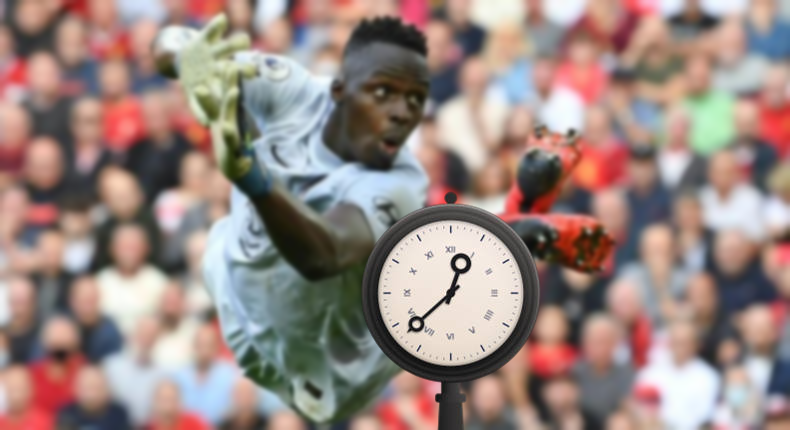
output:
12 h 38 min
